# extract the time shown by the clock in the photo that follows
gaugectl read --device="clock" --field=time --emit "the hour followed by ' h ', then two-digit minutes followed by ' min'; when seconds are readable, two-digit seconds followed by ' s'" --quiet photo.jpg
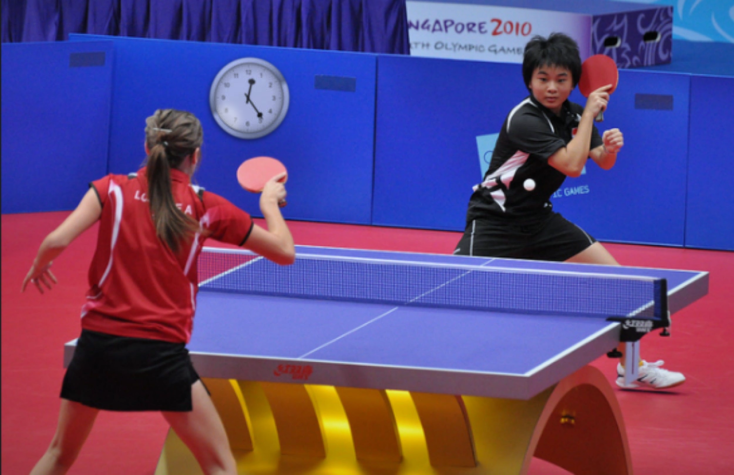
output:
12 h 24 min
